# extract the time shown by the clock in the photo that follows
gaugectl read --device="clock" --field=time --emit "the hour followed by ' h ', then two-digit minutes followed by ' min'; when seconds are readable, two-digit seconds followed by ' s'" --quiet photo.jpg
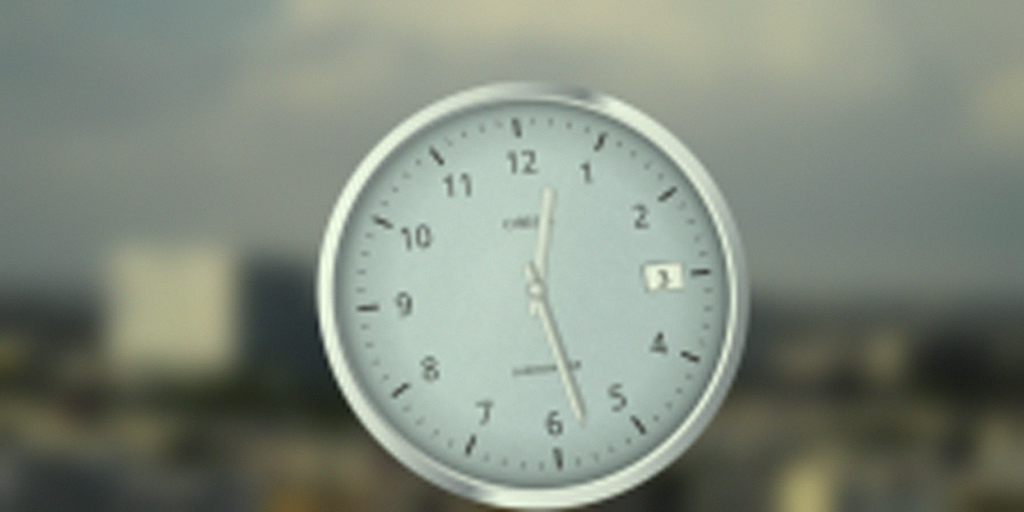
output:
12 h 28 min
